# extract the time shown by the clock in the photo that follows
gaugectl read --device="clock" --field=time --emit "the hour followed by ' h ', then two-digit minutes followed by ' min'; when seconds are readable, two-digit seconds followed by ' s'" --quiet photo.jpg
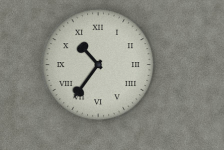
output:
10 h 36 min
